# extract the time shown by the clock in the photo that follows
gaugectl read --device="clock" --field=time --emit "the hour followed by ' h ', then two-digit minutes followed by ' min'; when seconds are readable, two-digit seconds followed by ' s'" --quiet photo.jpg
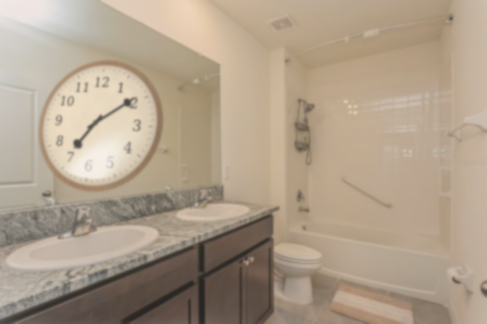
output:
7 h 09 min
